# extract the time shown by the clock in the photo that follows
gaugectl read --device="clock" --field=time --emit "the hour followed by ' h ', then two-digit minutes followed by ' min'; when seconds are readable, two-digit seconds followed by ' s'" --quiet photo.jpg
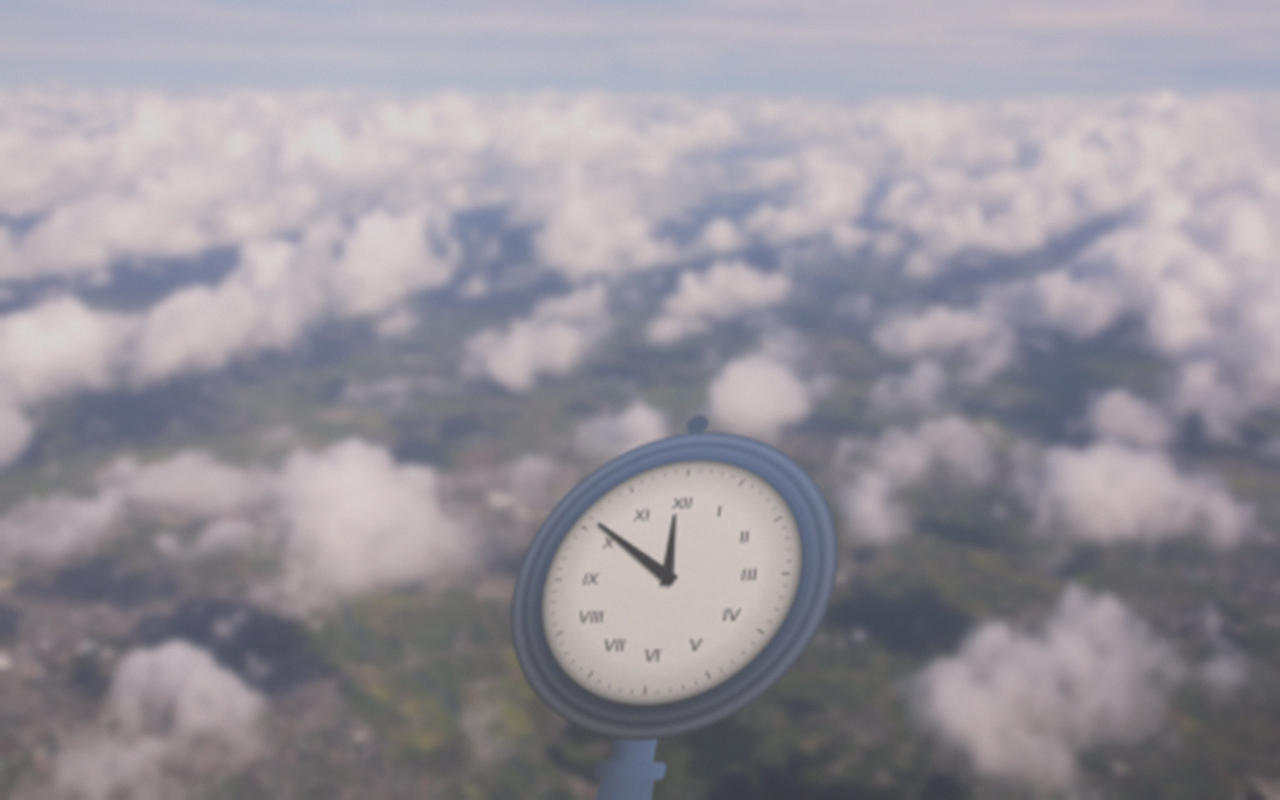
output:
11 h 51 min
